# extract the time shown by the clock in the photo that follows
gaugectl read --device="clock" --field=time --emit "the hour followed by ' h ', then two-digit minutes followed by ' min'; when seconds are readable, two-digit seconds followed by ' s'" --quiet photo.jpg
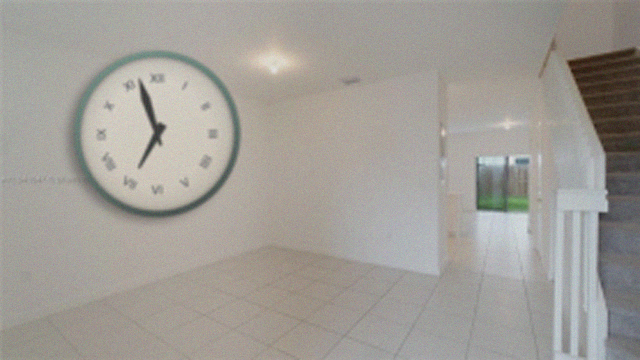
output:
6 h 57 min
